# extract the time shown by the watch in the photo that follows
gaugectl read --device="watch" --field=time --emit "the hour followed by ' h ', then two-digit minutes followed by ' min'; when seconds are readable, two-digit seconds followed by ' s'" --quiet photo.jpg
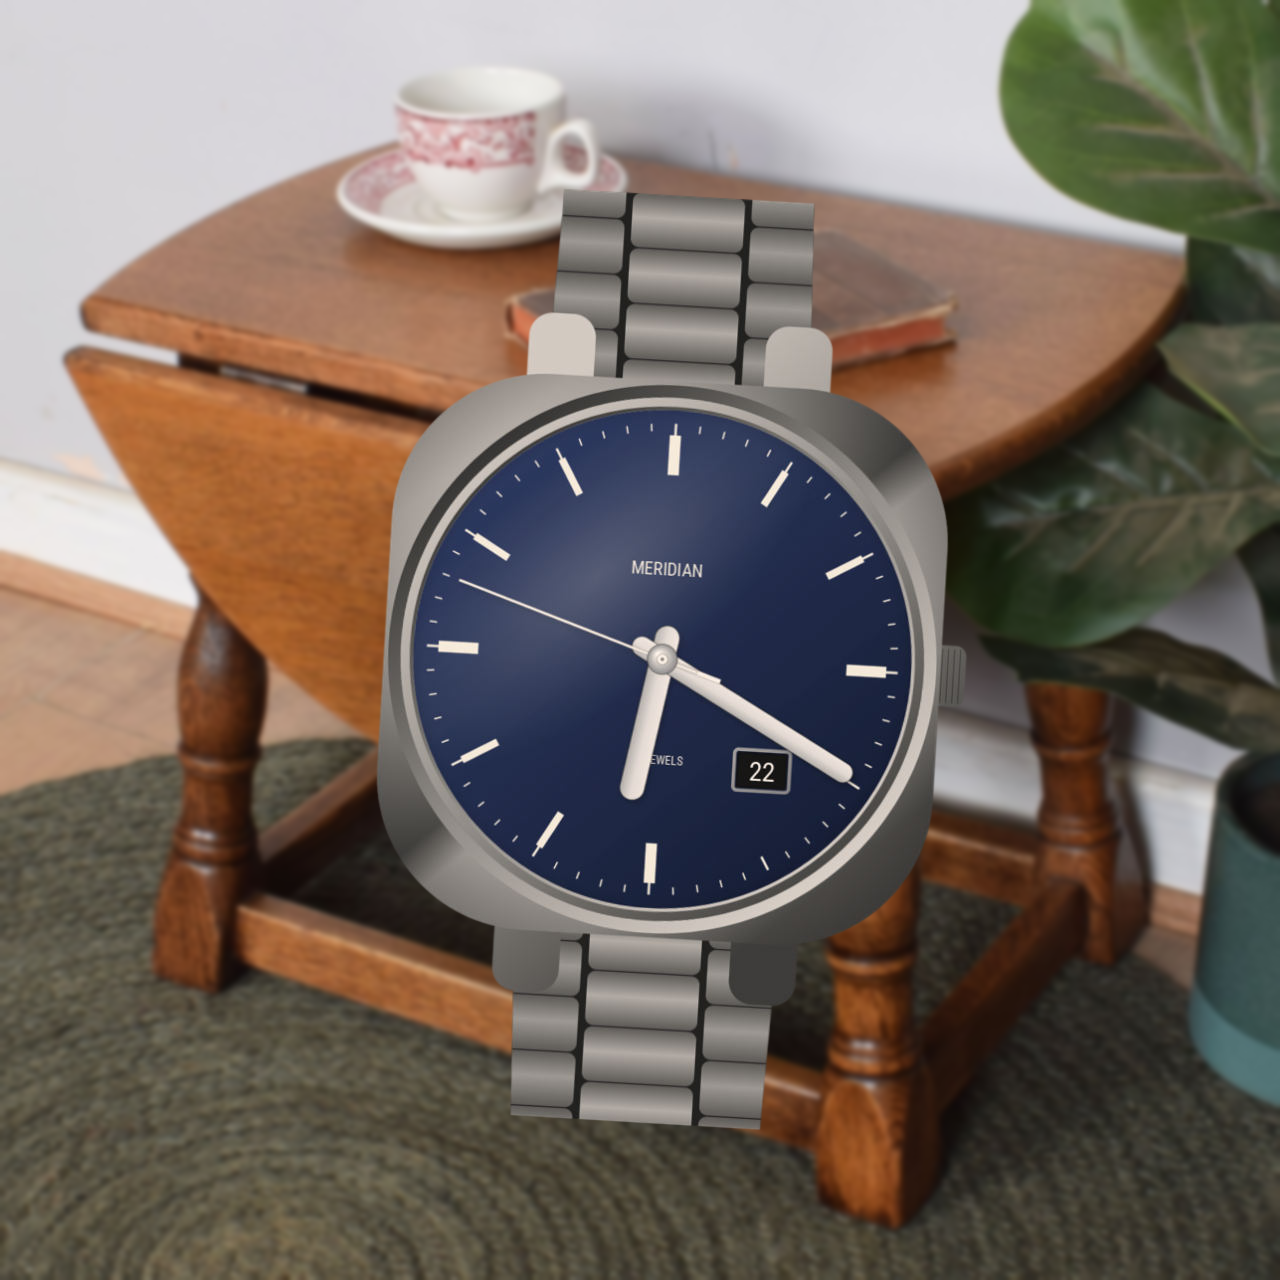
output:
6 h 19 min 48 s
